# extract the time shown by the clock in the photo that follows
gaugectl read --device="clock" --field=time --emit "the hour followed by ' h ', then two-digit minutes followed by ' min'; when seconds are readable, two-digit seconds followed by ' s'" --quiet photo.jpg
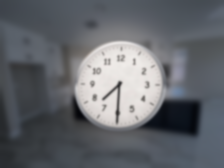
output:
7 h 30 min
